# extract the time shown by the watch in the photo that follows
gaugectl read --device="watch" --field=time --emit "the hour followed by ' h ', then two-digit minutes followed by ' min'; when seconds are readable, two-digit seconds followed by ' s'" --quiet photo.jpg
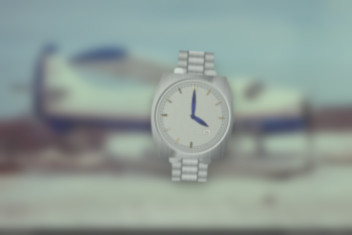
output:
4 h 00 min
